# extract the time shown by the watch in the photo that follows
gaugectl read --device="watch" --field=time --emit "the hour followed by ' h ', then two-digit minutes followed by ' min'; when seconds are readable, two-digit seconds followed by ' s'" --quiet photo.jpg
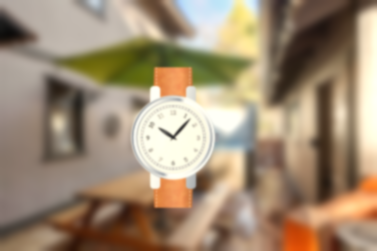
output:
10 h 07 min
